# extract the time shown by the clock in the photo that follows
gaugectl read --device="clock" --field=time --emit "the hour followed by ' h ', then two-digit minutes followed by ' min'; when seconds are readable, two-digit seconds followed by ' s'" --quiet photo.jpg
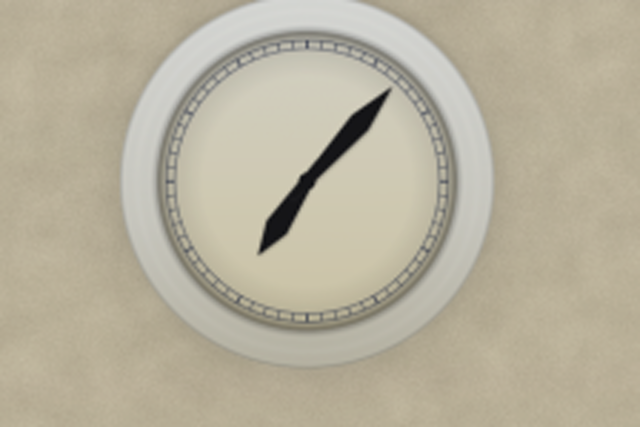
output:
7 h 07 min
